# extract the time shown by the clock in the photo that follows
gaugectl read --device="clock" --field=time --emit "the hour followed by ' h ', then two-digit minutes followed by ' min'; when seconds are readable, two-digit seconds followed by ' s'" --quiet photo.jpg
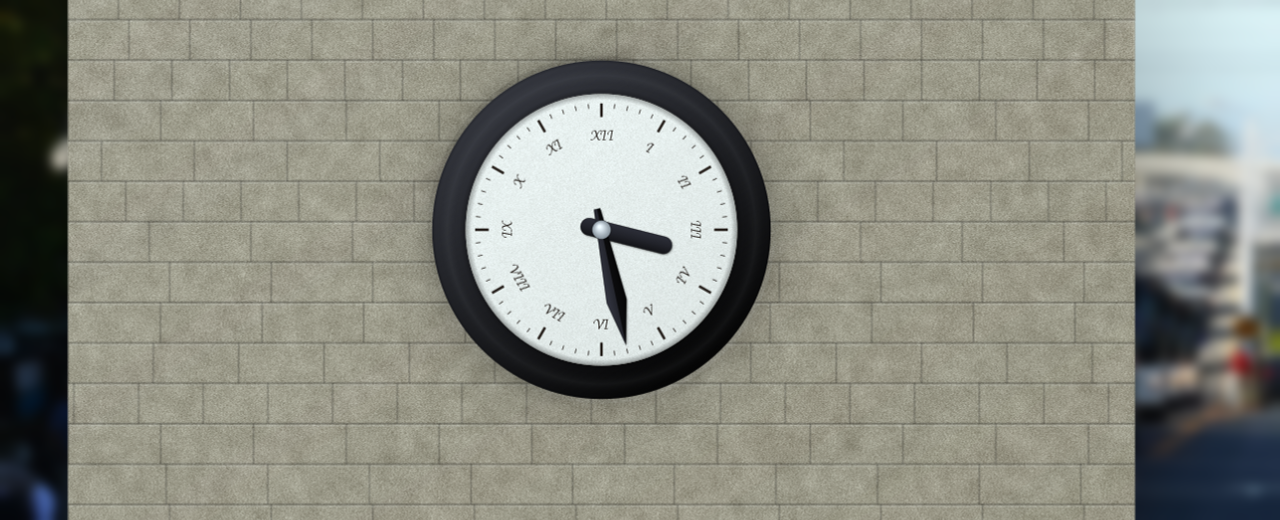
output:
3 h 28 min
